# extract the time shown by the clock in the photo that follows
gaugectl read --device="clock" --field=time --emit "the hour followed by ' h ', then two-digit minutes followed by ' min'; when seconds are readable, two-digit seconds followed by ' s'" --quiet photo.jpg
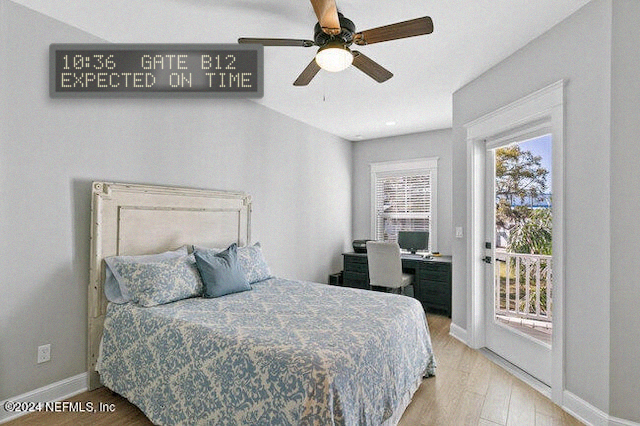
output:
10 h 36 min
